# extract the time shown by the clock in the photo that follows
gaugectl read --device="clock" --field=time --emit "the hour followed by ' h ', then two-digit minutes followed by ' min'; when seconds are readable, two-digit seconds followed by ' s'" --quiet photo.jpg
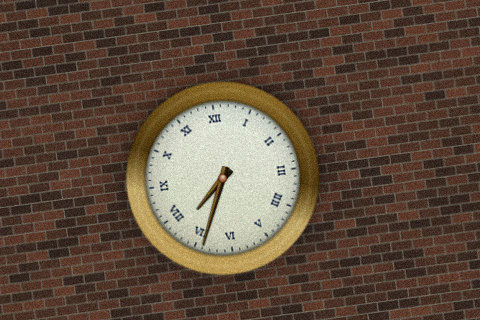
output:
7 h 34 min
